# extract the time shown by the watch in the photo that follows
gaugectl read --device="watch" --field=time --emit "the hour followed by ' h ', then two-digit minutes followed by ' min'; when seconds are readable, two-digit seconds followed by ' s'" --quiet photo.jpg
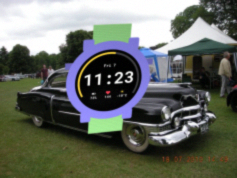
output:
11 h 23 min
